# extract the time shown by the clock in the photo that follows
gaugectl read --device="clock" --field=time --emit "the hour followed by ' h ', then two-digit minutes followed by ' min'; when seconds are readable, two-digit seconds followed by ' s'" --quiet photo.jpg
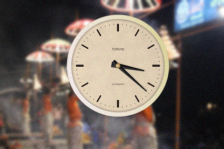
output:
3 h 22 min
